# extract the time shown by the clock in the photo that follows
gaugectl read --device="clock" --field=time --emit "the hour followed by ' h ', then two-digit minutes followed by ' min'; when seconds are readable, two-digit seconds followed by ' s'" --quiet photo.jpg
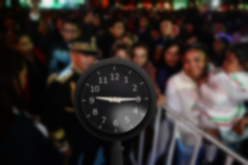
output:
9 h 15 min
